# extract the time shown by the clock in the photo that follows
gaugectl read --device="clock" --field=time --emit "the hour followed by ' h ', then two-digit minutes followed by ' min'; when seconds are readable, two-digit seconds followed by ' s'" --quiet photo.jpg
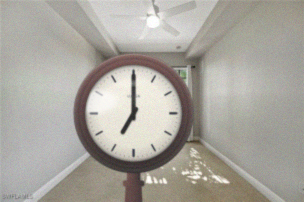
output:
7 h 00 min
